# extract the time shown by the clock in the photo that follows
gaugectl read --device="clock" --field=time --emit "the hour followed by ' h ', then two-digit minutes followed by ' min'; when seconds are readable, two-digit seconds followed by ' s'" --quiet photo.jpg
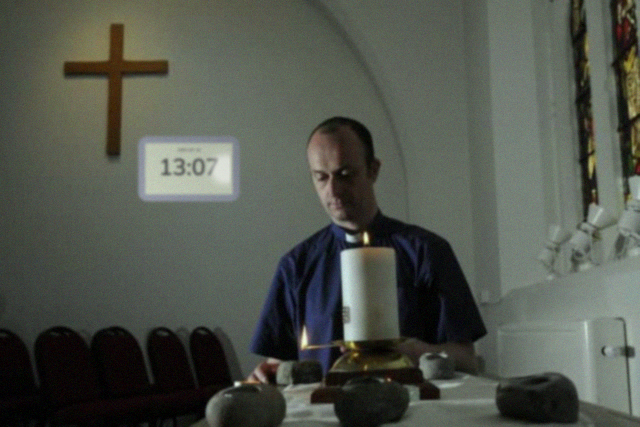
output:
13 h 07 min
